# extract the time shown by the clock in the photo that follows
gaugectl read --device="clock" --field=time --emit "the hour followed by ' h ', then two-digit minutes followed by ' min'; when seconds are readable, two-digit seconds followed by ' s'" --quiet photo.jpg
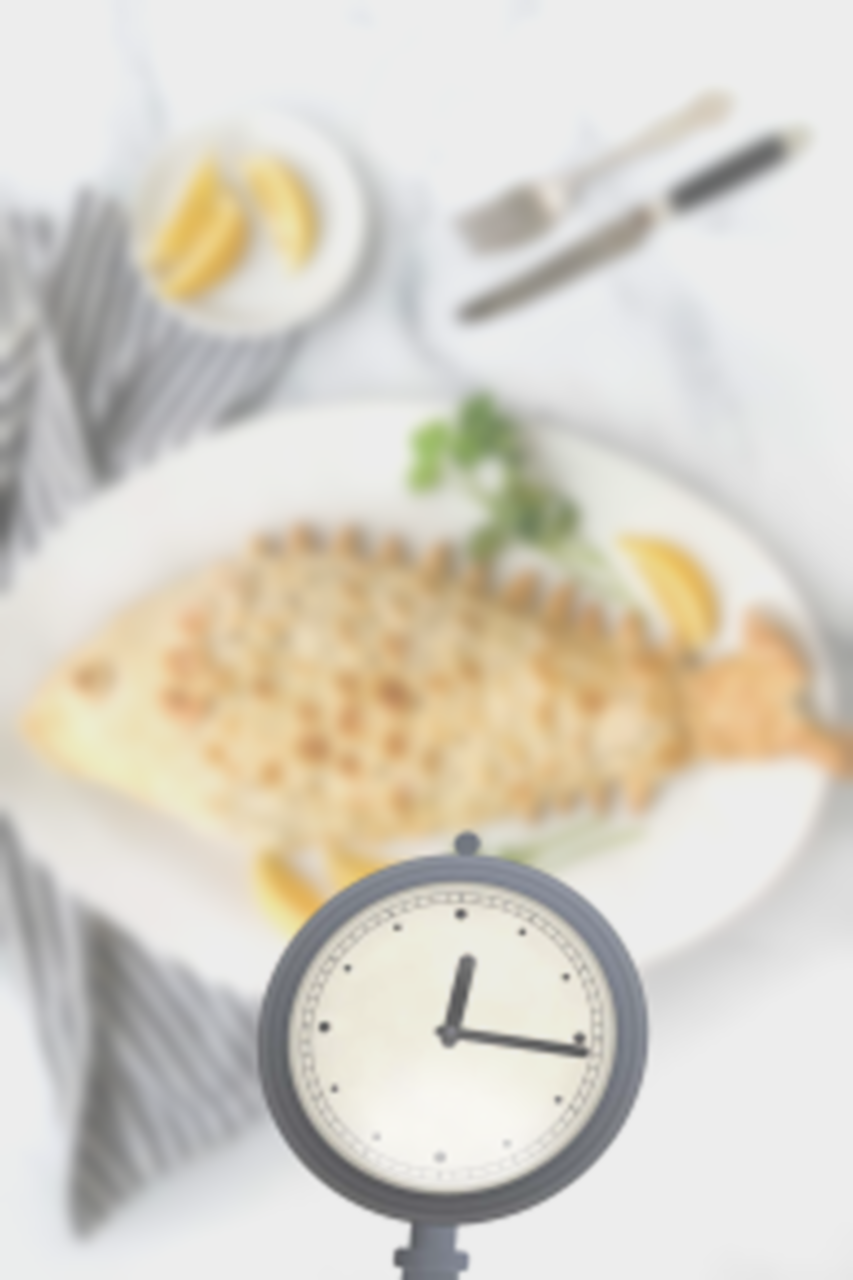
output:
12 h 16 min
